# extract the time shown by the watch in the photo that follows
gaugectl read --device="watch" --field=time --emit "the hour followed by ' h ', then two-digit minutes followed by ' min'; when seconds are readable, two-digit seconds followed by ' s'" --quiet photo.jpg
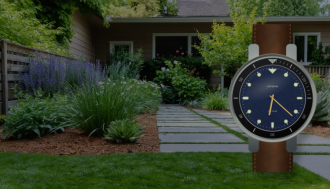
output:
6 h 22 min
